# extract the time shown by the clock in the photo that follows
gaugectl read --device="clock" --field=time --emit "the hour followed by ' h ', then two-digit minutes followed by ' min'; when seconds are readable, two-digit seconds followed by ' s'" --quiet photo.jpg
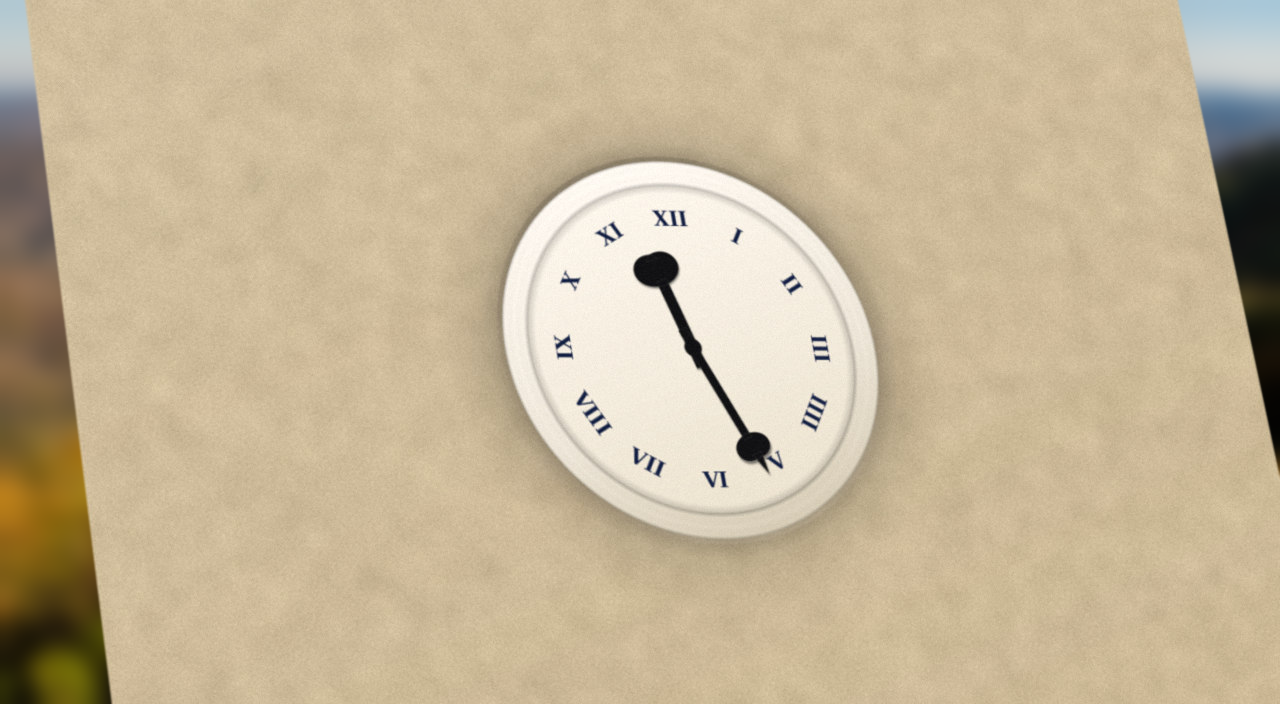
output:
11 h 26 min
